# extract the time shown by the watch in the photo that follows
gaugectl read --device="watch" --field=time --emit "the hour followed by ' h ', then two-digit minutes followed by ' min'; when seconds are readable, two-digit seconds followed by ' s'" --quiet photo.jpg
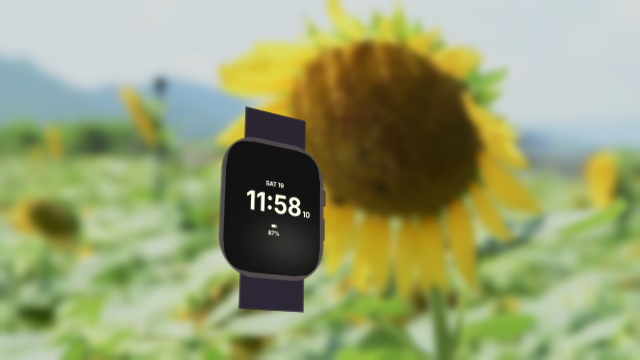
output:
11 h 58 min 10 s
